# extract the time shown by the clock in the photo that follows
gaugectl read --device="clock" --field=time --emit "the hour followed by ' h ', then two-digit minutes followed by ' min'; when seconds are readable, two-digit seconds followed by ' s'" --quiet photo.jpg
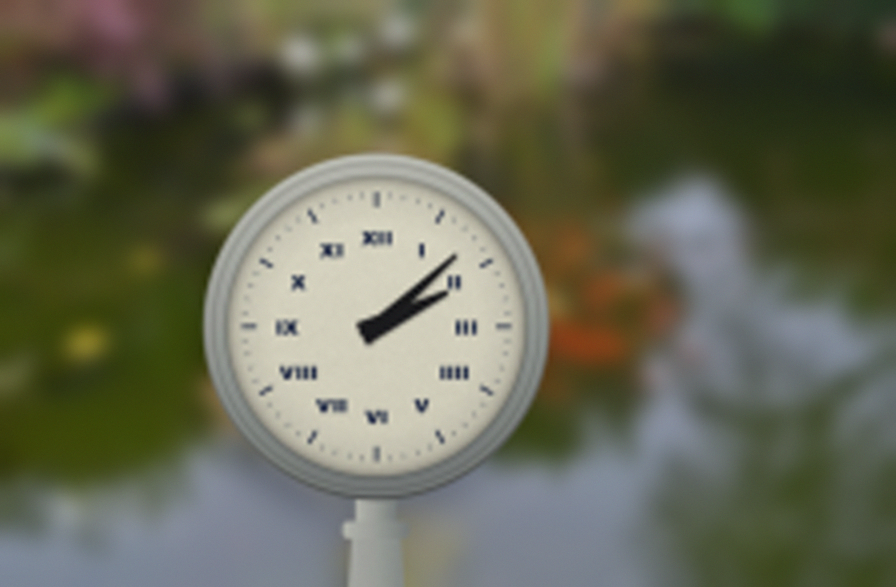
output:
2 h 08 min
